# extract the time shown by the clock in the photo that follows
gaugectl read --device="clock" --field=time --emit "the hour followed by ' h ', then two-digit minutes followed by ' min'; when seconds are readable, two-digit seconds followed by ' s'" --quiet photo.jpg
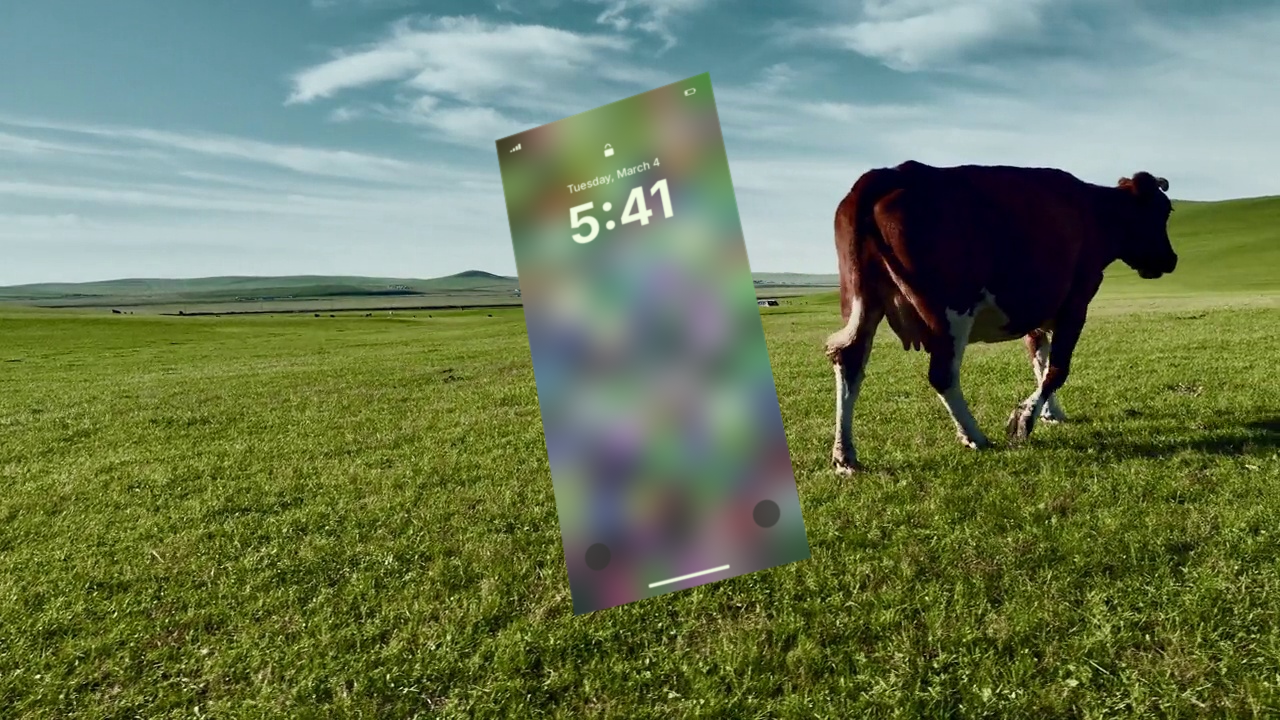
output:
5 h 41 min
